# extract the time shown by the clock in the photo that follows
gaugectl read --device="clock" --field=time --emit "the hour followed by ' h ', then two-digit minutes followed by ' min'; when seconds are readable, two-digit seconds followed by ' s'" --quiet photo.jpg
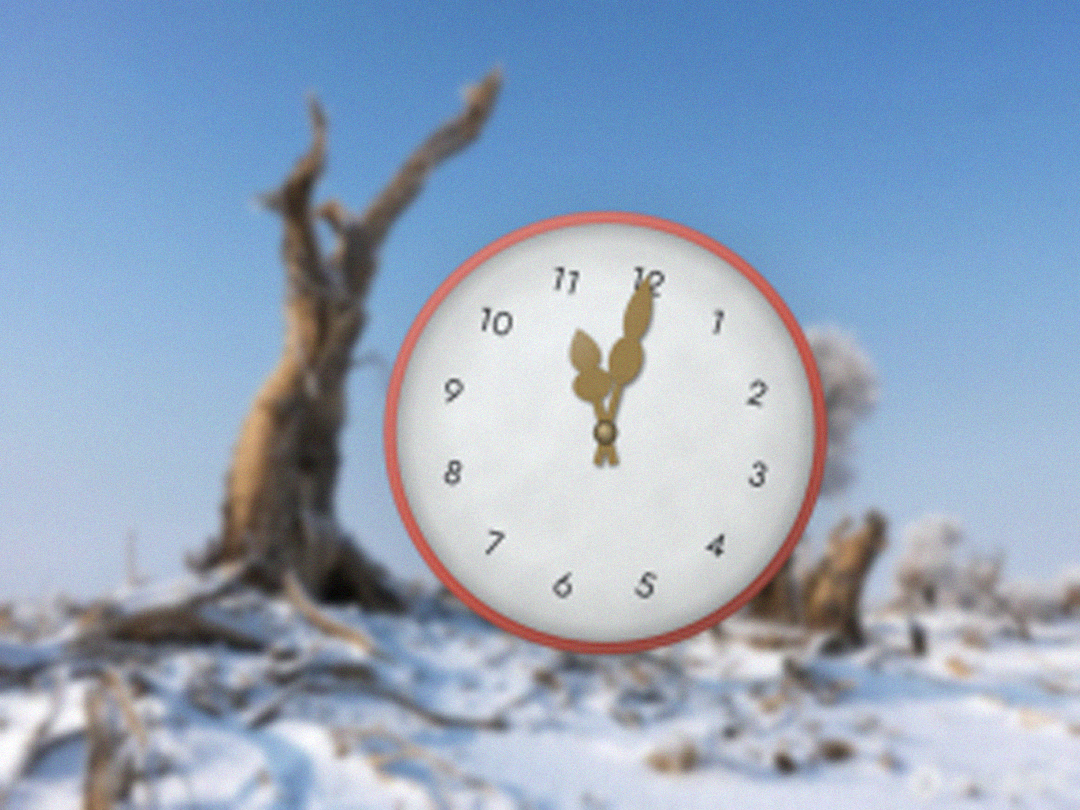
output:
11 h 00 min
